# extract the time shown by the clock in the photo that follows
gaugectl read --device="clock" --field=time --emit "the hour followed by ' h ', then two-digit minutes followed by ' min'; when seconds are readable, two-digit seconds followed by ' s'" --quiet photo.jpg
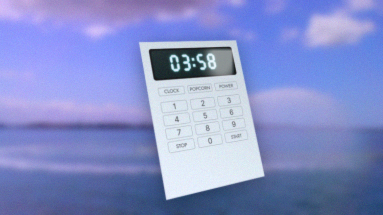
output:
3 h 58 min
